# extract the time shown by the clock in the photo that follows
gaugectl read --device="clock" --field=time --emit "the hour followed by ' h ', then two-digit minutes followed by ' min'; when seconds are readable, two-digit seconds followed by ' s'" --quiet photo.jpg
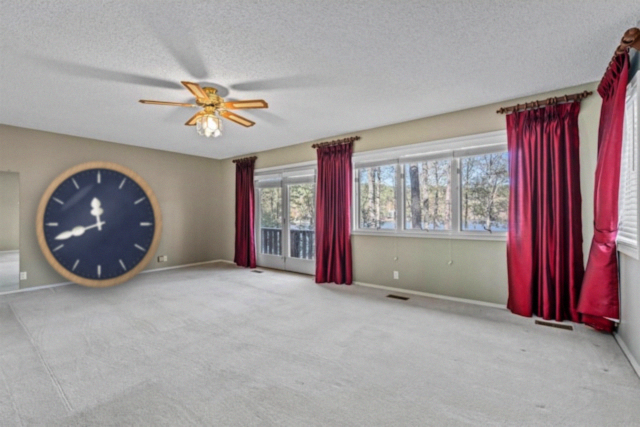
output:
11 h 42 min
